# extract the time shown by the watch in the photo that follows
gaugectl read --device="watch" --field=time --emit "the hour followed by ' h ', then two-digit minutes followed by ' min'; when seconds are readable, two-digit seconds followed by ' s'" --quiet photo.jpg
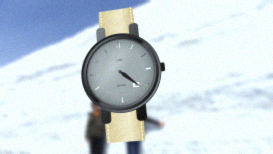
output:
4 h 22 min
